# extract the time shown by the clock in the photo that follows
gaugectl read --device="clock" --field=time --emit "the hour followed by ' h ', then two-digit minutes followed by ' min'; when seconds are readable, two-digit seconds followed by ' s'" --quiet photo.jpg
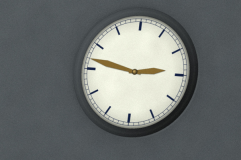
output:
2 h 47 min
